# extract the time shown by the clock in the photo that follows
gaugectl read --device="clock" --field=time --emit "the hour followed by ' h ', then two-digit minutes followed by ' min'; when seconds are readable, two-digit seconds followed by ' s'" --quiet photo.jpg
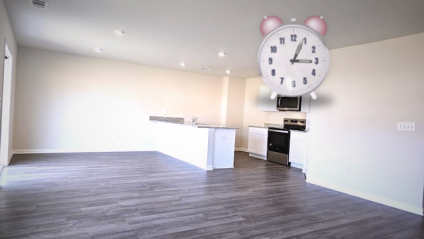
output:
3 h 04 min
